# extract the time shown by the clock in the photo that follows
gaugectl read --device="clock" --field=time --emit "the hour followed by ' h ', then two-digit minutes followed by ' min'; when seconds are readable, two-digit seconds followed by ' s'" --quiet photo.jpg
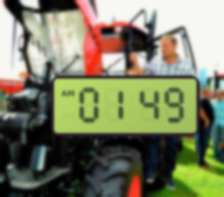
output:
1 h 49 min
